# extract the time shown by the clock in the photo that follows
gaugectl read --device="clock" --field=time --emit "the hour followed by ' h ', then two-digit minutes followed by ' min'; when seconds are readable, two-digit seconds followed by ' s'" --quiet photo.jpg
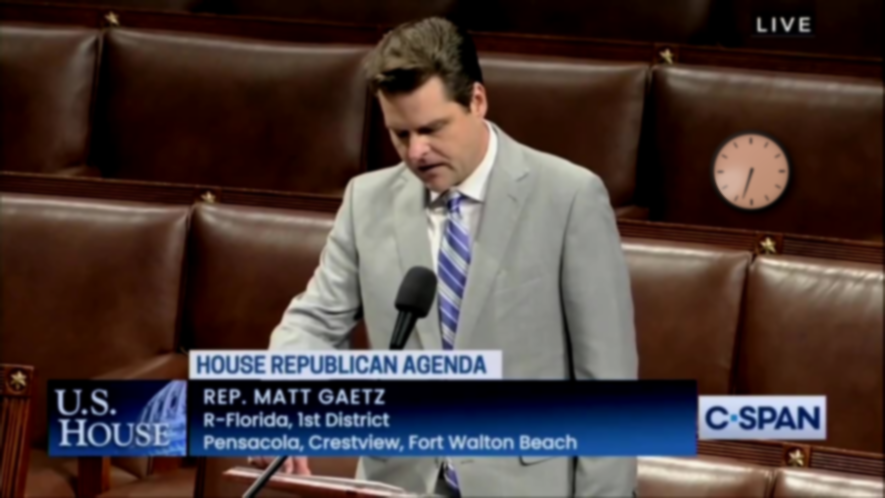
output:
6 h 33 min
